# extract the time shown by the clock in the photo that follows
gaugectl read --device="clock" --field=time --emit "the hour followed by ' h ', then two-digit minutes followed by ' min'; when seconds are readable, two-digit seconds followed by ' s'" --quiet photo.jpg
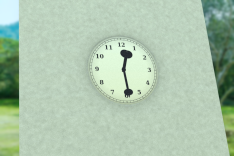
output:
12 h 29 min
